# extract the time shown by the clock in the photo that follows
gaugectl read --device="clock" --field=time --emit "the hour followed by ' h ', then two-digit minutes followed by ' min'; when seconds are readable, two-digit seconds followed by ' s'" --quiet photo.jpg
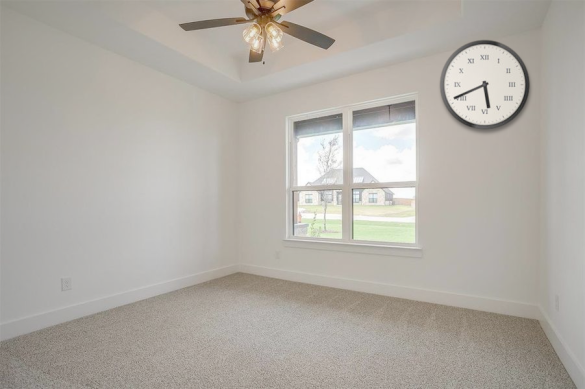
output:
5 h 41 min
